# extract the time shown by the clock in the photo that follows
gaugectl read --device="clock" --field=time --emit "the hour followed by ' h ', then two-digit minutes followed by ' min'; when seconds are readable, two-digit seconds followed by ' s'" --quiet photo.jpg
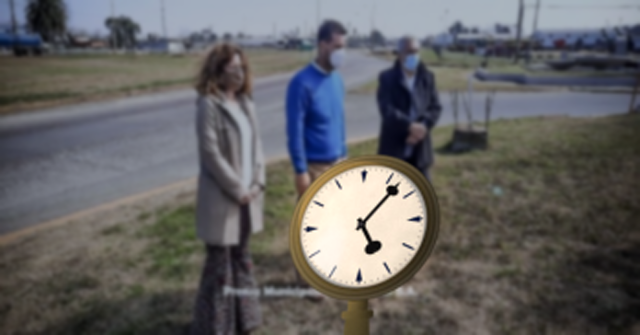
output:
5 h 07 min
